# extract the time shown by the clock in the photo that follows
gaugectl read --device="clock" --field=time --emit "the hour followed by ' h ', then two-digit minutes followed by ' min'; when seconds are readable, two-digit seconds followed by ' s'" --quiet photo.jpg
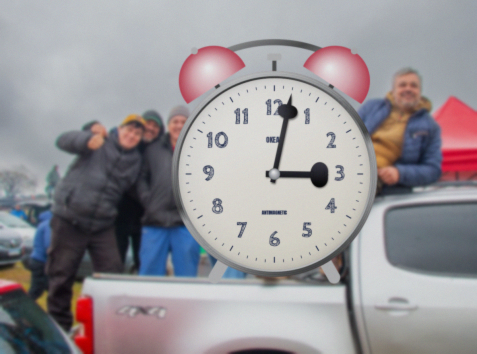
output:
3 h 02 min
